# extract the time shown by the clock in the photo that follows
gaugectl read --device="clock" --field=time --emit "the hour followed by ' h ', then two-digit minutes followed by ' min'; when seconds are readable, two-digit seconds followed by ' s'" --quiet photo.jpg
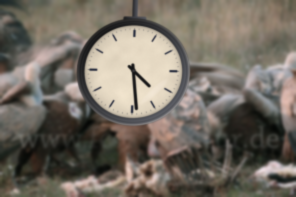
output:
4 h 29 min
